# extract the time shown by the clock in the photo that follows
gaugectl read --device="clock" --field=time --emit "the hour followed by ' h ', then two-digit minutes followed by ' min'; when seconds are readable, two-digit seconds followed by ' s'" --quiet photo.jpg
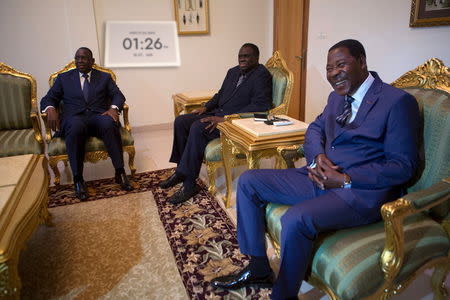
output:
1 h 26 min
